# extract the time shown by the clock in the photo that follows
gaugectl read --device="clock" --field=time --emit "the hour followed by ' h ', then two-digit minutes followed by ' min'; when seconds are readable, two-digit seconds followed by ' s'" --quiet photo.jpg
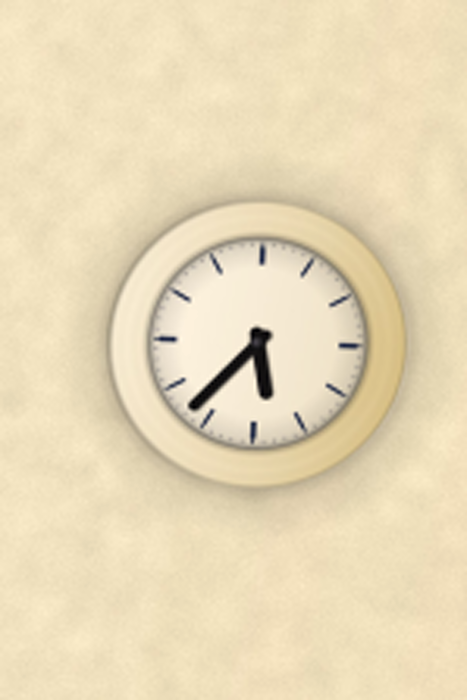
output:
5 h 37 min
